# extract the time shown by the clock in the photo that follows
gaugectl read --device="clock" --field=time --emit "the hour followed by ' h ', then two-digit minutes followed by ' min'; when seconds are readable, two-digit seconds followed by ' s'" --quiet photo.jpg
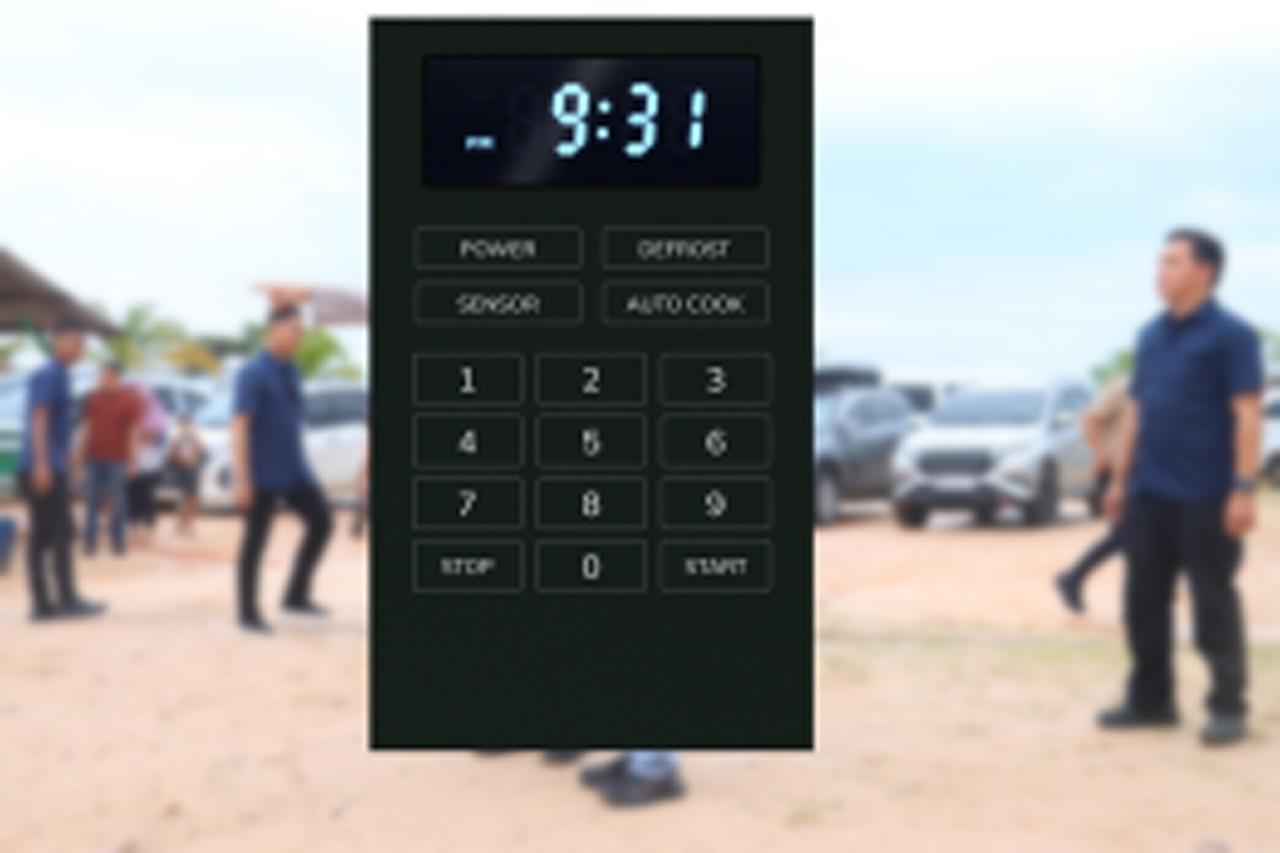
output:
9 h 31 min
